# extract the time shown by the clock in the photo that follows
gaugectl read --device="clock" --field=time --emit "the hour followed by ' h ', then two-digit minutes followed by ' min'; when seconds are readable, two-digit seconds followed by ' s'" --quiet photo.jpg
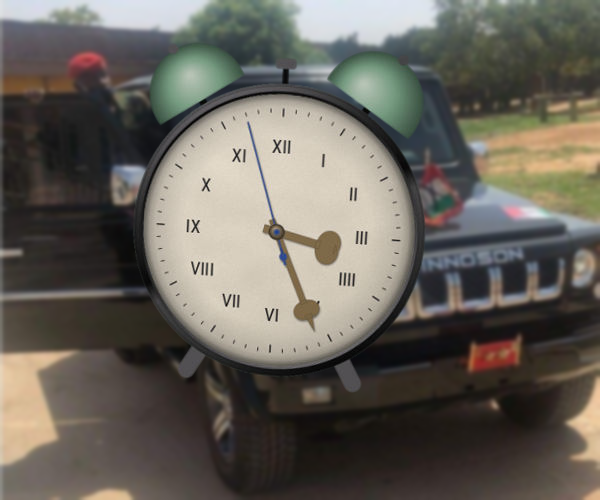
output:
3 h 25 min 57 s
